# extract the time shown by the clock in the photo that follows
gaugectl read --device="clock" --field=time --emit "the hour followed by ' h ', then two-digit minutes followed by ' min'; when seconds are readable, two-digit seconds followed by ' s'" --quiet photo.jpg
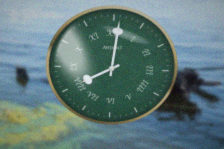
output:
8 h 01 min
